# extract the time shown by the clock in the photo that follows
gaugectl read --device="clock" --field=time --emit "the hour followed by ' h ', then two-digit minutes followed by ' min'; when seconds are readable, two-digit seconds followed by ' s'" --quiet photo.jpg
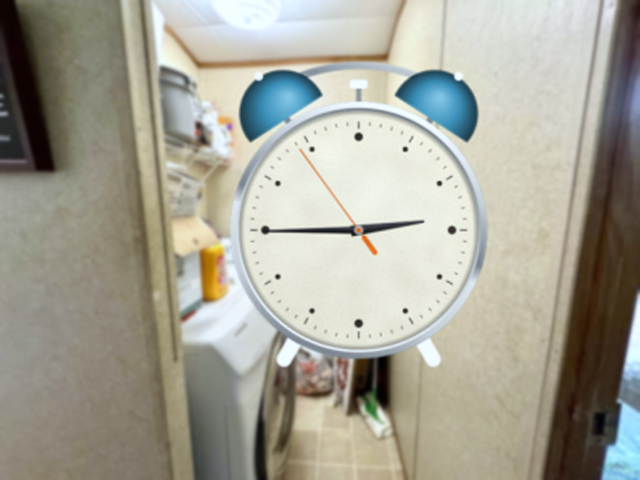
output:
2 h 44 min 54 s
